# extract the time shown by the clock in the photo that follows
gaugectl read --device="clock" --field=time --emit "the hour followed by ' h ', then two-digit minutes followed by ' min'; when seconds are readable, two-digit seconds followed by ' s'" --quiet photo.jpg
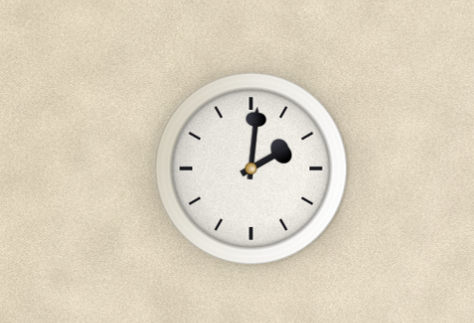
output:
2 h 01 min
